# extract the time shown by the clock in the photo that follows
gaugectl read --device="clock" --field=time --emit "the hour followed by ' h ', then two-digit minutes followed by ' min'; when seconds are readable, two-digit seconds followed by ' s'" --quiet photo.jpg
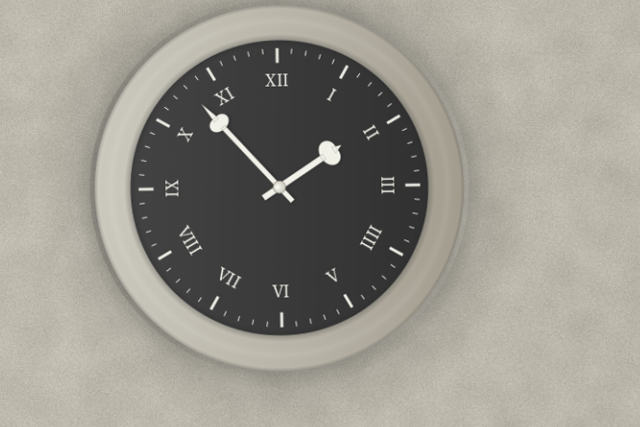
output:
1 h 53 min
